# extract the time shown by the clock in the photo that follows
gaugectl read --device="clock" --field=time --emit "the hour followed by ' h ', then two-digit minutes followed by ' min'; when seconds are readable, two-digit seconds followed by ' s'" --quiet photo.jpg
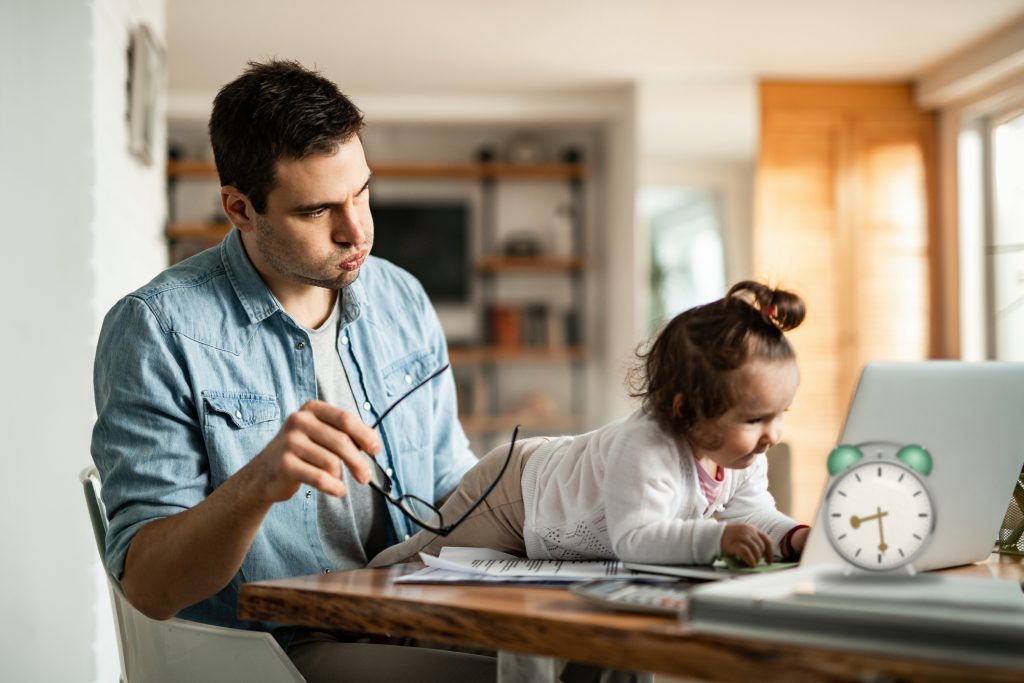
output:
8 h 29 min
